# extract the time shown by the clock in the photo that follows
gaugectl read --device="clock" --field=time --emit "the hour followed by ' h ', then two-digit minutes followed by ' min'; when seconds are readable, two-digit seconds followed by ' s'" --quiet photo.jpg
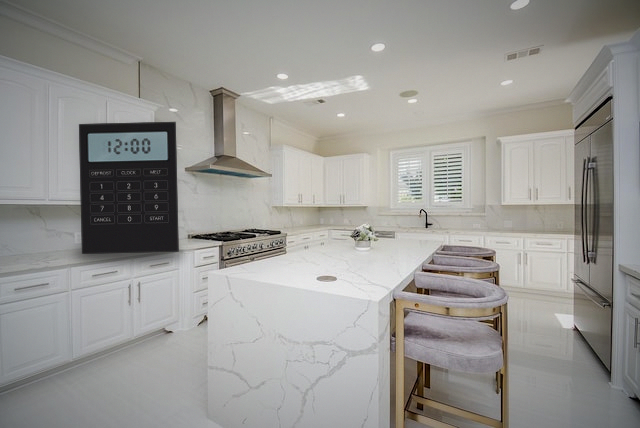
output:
12 h 00 min
